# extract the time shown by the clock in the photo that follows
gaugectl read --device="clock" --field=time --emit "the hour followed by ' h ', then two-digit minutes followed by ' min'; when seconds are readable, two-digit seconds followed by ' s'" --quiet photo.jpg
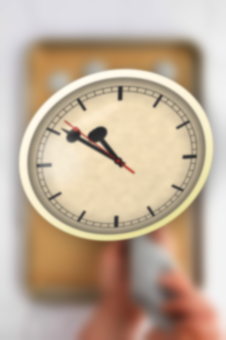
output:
10 h 50 min 52 s
